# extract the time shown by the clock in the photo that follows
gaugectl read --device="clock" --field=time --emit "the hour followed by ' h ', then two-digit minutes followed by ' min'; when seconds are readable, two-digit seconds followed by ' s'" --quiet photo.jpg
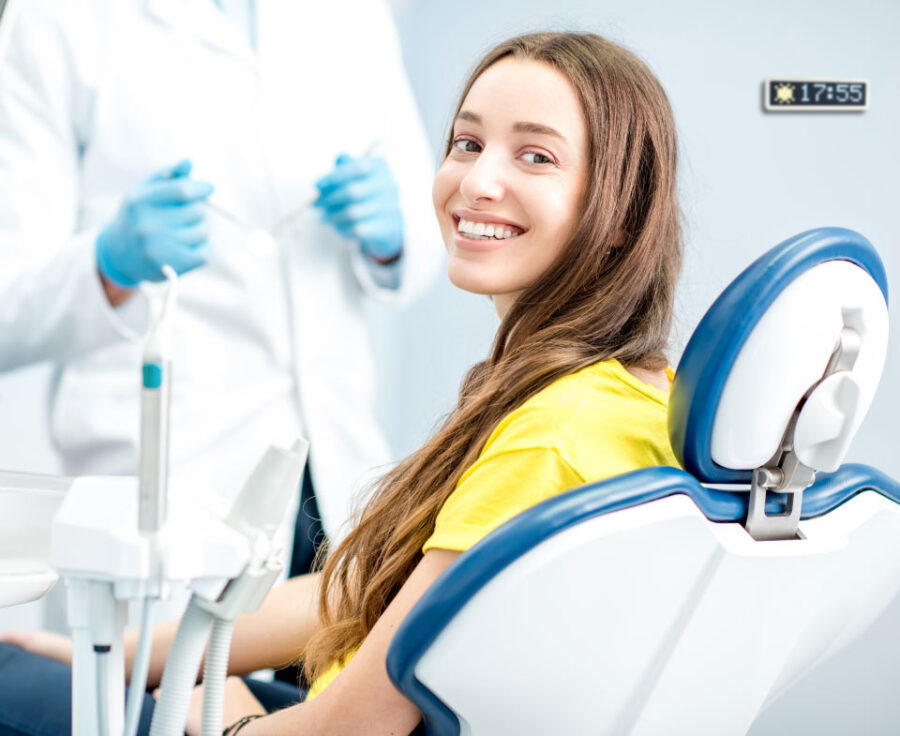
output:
17 h 55 min
